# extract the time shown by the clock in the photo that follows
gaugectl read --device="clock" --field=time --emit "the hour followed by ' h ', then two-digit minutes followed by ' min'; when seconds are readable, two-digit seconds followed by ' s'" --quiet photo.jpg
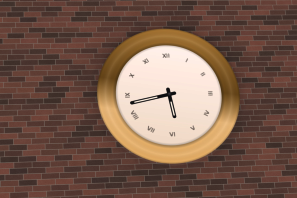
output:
5 h 43 min
